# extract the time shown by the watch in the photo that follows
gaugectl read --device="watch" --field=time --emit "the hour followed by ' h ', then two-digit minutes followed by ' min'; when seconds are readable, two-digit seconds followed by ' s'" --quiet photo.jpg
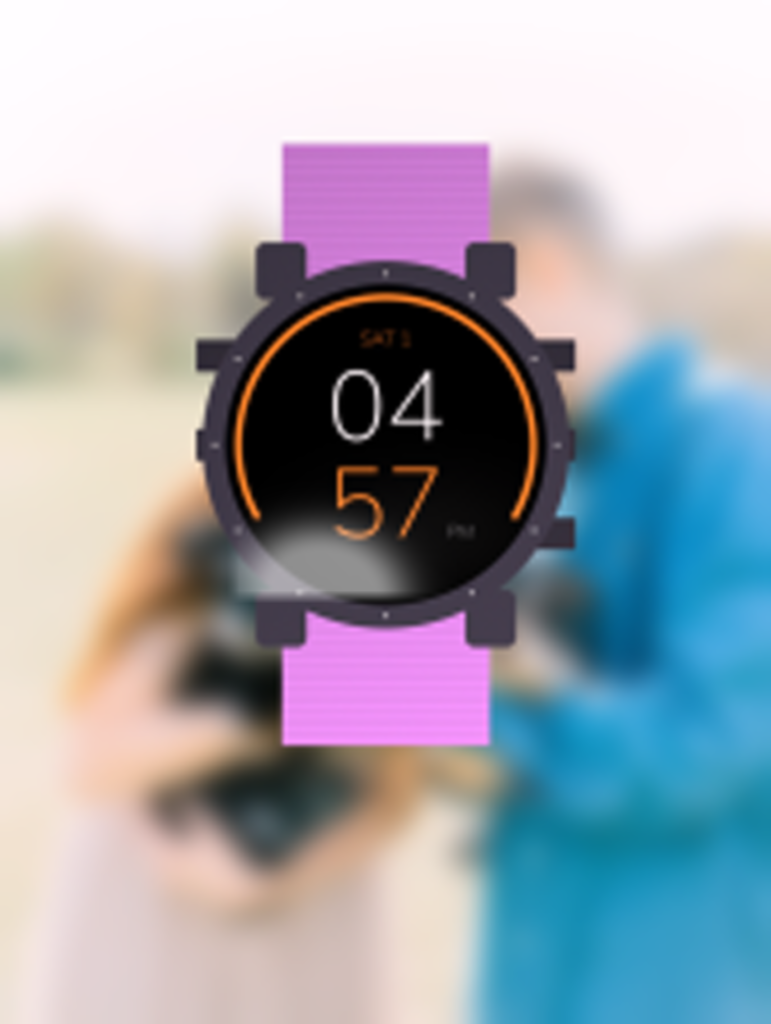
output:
4 h 57 min
